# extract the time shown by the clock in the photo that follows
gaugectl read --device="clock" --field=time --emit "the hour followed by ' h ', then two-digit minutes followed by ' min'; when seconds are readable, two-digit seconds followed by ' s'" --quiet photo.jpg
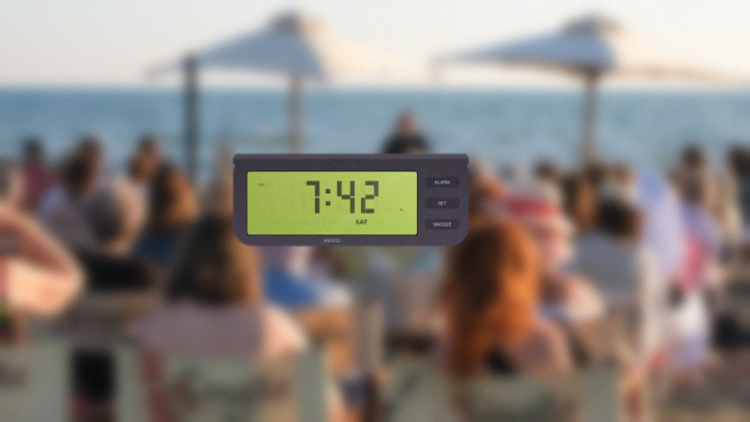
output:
7 h 42 min
